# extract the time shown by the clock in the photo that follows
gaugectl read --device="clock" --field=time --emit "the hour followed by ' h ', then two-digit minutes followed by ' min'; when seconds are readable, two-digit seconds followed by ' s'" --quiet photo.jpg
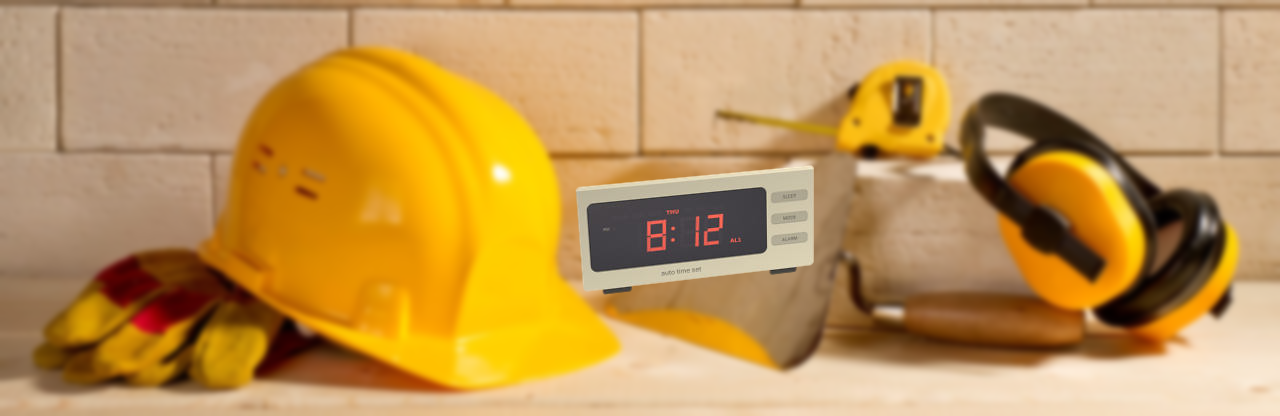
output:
8 h 12 min
